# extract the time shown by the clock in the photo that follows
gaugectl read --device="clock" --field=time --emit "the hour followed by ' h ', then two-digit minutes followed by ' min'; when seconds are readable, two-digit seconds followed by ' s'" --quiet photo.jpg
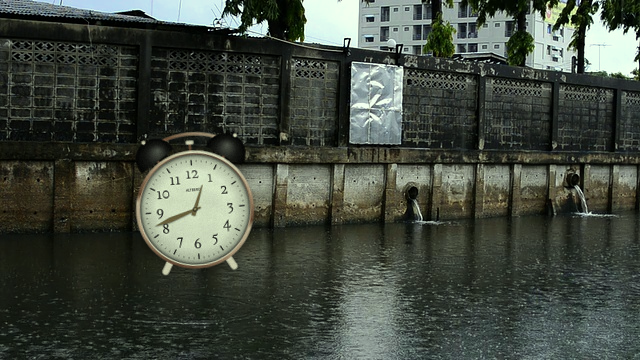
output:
12 h 42 min
